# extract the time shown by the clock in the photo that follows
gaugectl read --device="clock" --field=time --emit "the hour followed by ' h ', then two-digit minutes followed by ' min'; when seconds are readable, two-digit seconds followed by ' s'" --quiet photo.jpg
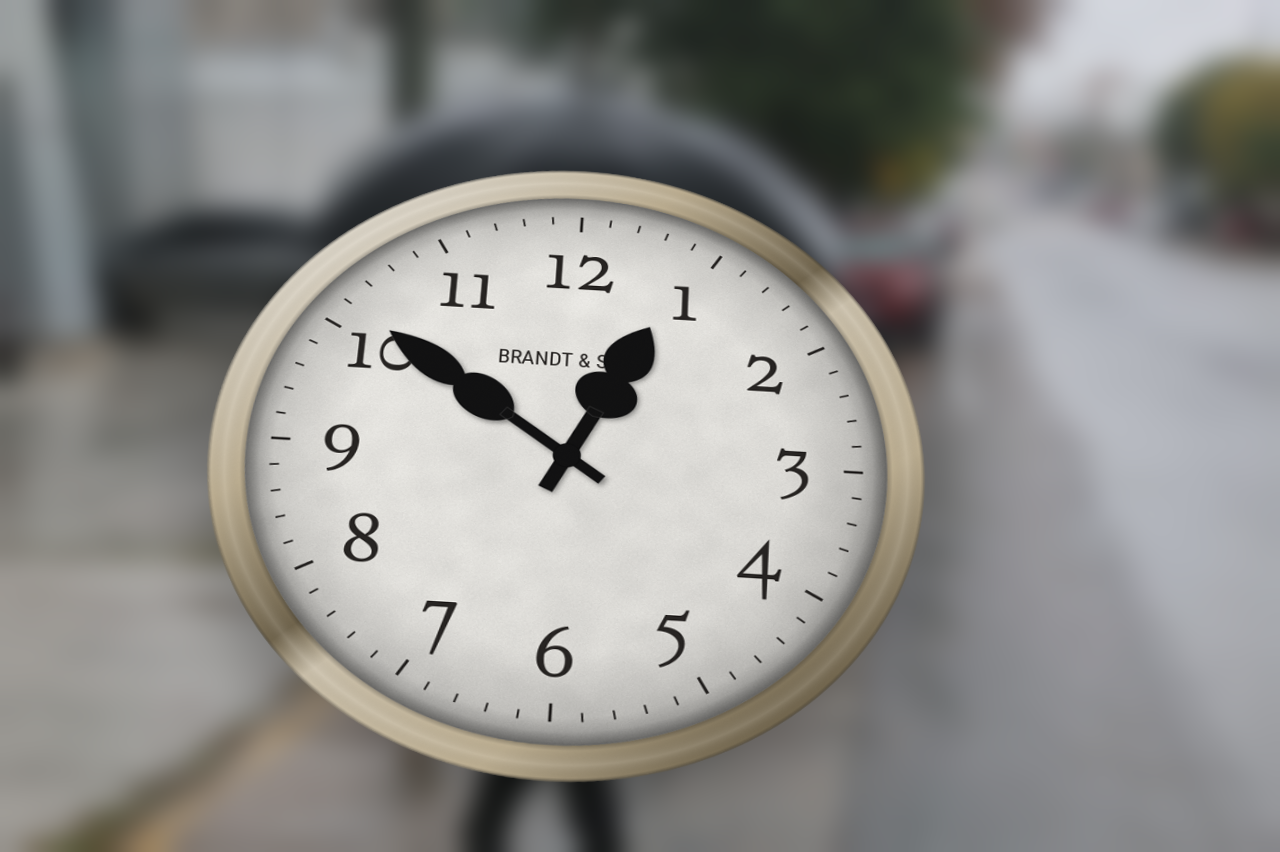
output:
12 h 51 min
